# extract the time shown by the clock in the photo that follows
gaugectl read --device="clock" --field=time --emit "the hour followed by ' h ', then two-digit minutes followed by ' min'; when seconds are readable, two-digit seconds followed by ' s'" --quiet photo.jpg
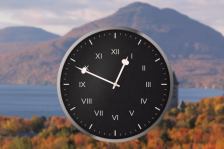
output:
12 h 49 min
